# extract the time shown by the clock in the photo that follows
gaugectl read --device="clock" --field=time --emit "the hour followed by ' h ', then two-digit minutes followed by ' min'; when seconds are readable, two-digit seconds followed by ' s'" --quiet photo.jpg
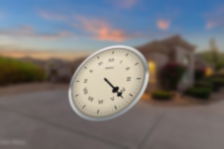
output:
4 h 22 min
